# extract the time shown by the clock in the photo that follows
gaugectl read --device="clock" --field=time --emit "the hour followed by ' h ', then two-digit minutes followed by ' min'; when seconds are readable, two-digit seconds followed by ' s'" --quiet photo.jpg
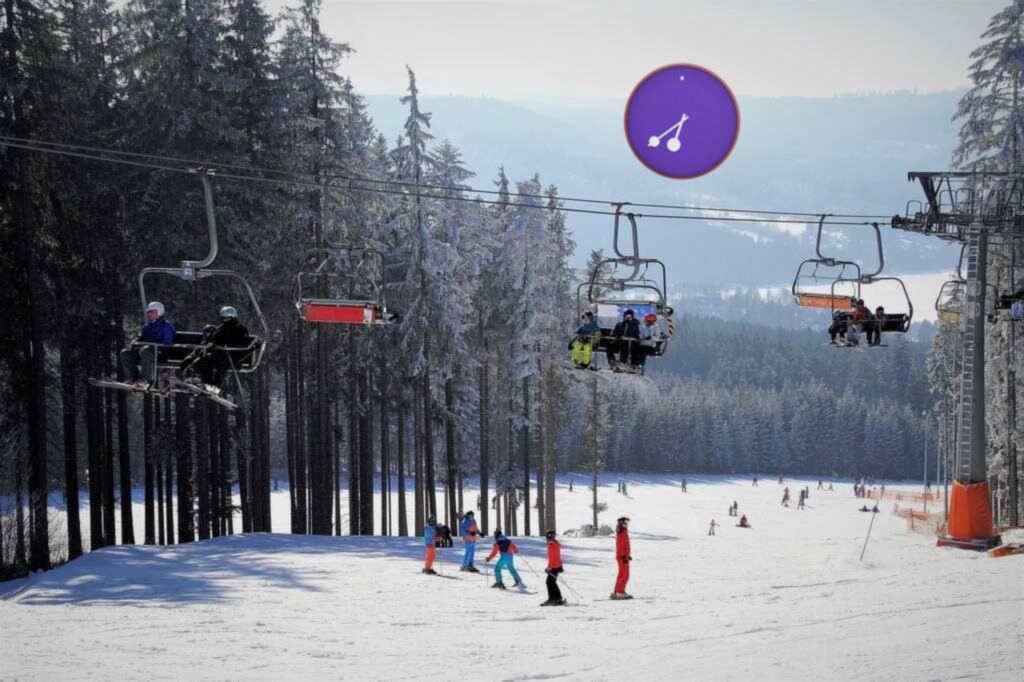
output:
6 h 39 min
